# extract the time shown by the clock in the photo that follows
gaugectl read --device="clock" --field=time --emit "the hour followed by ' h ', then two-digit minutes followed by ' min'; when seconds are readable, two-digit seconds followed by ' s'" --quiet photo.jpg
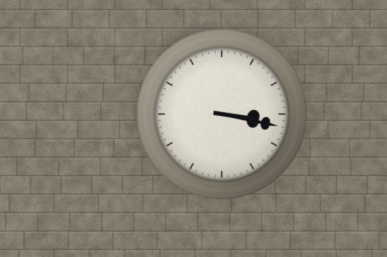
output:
3 h 17 min
